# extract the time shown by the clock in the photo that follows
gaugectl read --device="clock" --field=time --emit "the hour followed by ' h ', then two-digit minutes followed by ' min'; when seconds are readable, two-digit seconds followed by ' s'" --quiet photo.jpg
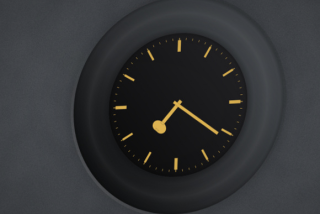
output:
7 h 21 min
